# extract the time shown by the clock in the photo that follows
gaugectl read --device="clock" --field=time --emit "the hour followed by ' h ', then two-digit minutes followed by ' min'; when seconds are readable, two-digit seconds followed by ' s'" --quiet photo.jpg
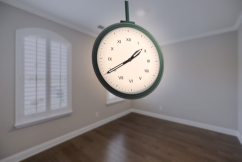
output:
1 h 40 min
